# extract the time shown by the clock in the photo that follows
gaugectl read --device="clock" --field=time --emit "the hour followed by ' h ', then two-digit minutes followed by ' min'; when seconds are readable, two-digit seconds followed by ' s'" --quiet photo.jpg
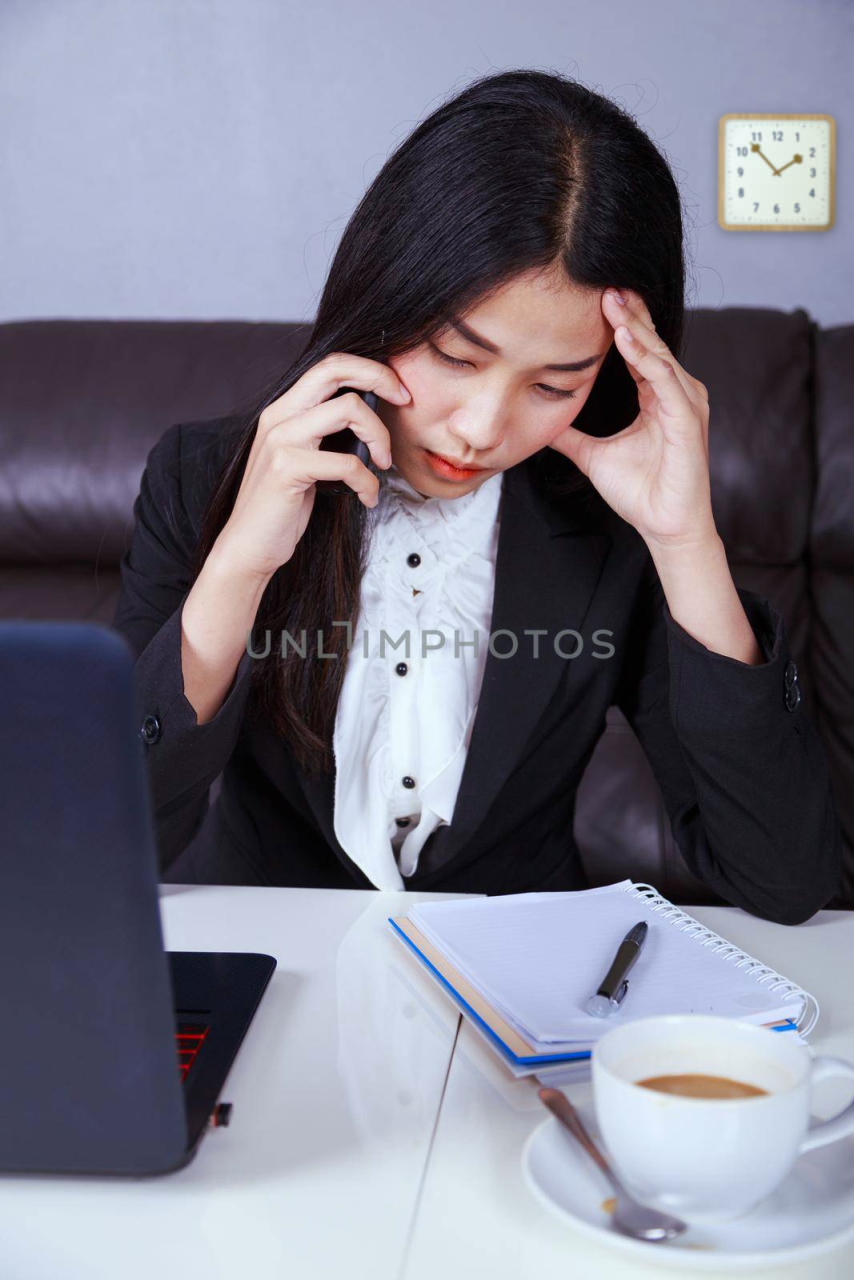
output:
1 h 53 min
